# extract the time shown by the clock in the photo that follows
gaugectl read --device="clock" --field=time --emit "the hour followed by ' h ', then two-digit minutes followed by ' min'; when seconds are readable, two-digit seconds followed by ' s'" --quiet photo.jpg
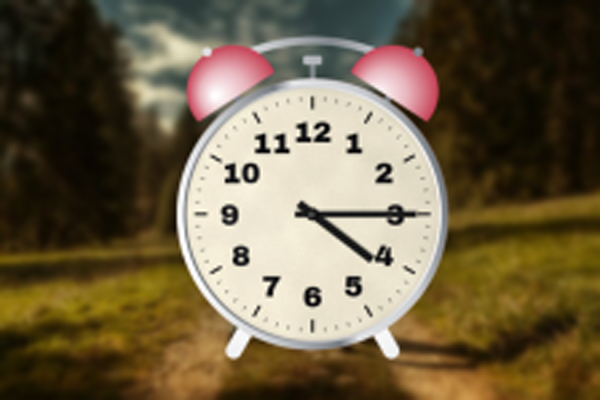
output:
4 h 15 min
